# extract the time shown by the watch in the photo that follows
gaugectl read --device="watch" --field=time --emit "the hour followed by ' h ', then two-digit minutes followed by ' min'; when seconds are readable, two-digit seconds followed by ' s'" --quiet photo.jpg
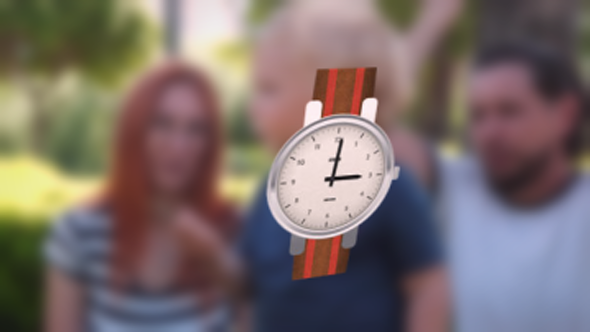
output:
3 h 01 min
